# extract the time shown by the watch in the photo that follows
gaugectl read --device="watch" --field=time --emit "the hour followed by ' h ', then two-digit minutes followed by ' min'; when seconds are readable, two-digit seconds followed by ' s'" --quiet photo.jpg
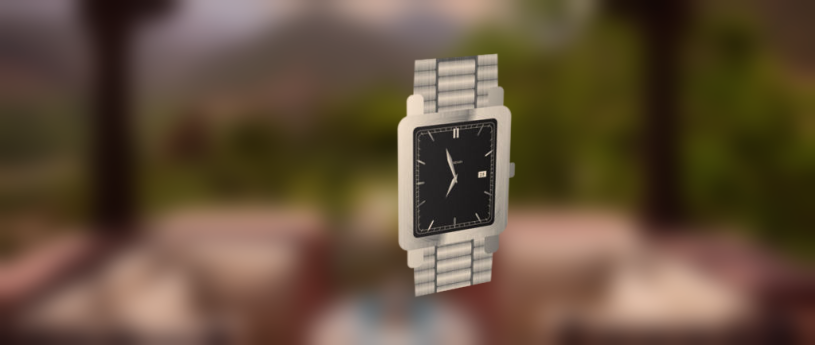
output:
6 h 57 min
